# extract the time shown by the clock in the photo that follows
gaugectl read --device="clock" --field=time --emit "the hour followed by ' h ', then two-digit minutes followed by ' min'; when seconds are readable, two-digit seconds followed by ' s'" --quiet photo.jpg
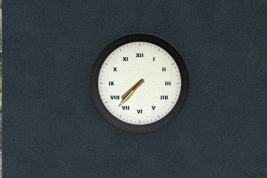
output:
7 h 37 min
